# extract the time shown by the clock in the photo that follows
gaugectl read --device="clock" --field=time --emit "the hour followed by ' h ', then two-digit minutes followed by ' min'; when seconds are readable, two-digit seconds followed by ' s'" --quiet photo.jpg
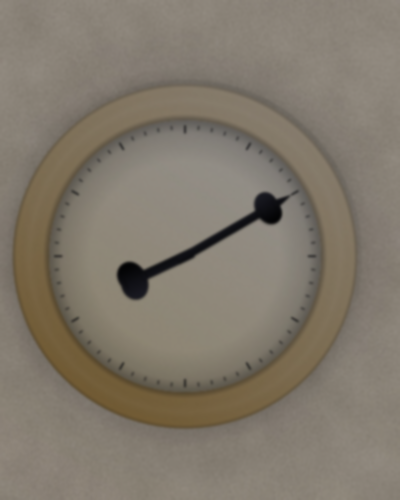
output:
8 h 10 min
